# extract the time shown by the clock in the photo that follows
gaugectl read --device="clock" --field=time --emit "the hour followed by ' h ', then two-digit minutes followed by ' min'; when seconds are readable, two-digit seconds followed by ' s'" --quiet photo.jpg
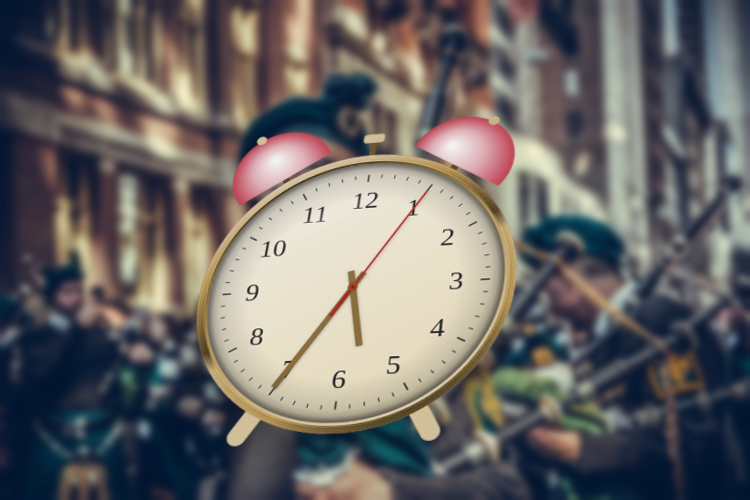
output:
5 h 35 min 05 s
